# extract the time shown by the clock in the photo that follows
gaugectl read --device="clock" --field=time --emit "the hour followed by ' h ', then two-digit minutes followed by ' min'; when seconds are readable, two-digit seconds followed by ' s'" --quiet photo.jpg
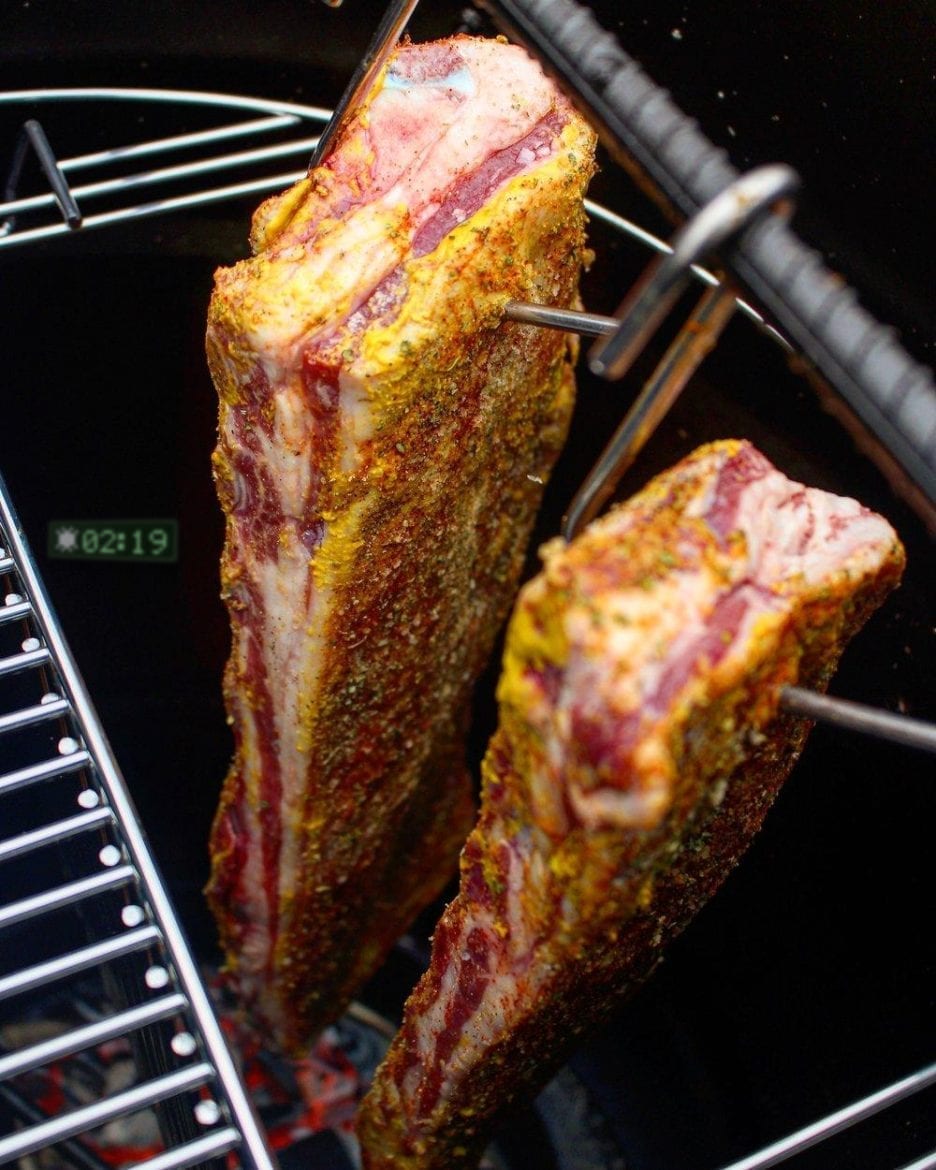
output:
2 h 19 min
